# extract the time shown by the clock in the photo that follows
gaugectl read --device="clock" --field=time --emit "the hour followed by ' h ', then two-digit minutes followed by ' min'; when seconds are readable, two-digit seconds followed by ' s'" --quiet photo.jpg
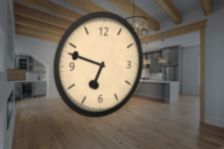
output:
6 h 48 min
